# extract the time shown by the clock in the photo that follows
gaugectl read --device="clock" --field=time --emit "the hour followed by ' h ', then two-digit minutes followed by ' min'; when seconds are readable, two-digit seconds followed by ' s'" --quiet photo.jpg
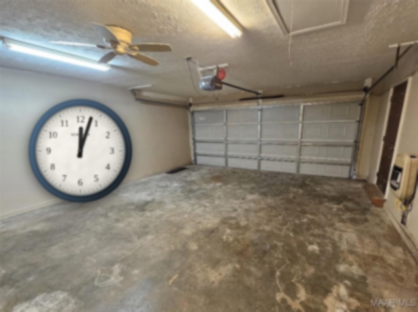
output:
12 h 03 min
